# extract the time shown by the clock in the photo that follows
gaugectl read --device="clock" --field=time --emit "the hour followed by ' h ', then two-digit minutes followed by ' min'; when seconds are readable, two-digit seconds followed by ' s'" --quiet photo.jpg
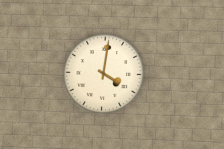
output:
4 h 01 min
